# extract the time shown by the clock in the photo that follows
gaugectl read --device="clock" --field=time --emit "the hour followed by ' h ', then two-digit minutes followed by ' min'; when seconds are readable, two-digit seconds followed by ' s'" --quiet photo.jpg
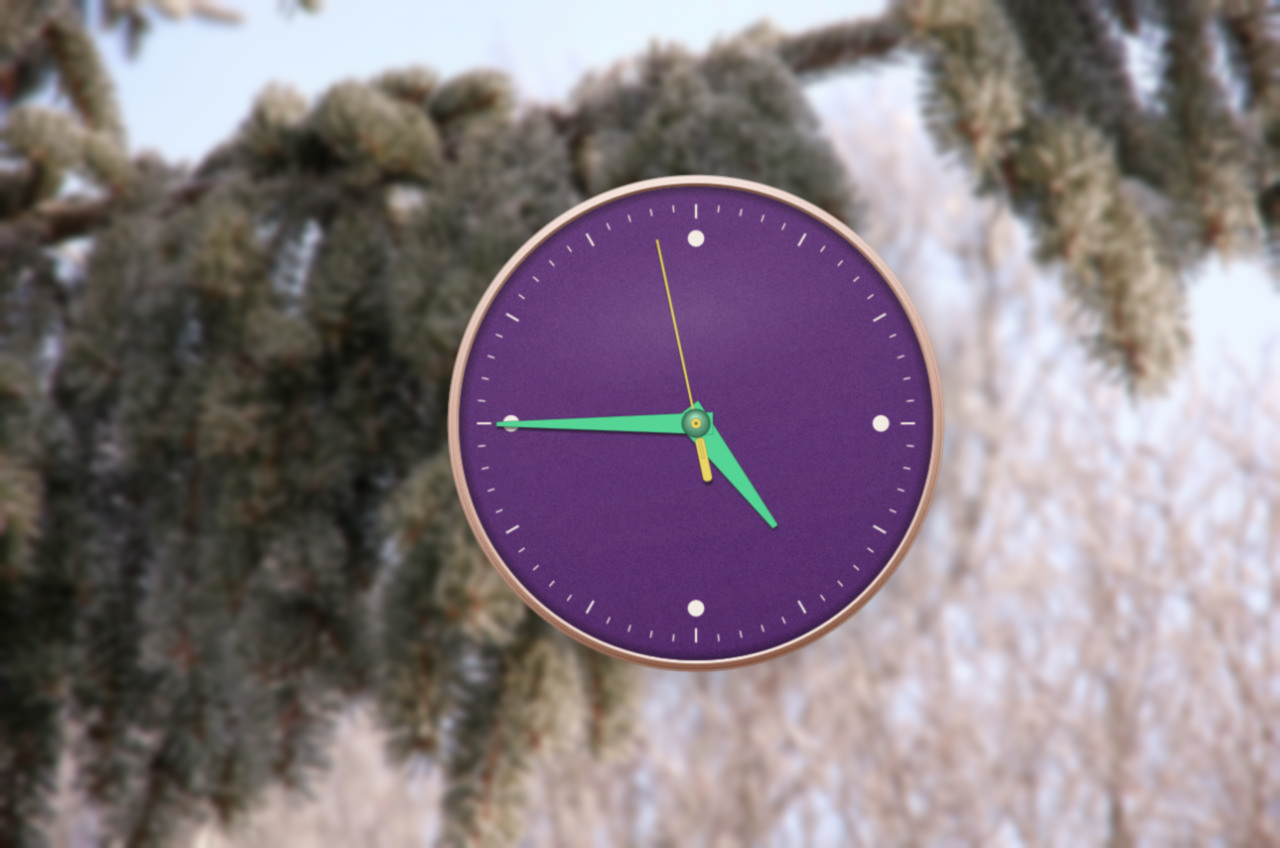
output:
4 h 44 min 58 s
